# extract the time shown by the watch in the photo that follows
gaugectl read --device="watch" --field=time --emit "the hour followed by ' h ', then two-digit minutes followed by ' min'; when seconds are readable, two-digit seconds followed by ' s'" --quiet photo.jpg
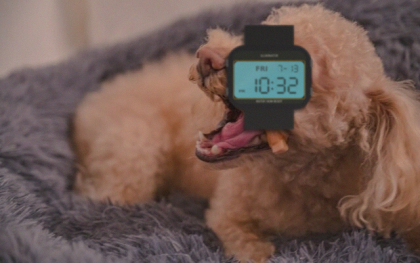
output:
10 h 32 min
